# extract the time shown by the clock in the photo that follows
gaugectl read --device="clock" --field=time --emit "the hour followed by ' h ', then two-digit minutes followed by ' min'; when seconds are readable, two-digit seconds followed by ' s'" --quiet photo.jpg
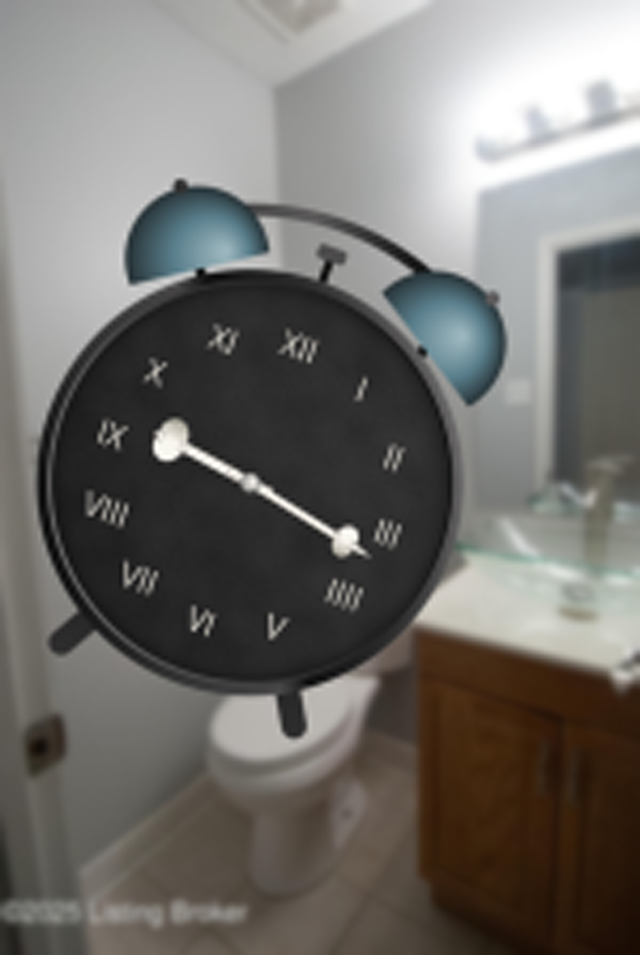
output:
9 h 17 min
